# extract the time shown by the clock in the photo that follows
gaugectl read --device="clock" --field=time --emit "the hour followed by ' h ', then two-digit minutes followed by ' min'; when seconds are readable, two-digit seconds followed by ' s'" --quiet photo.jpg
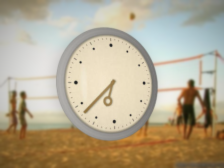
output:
6 h 38 min
